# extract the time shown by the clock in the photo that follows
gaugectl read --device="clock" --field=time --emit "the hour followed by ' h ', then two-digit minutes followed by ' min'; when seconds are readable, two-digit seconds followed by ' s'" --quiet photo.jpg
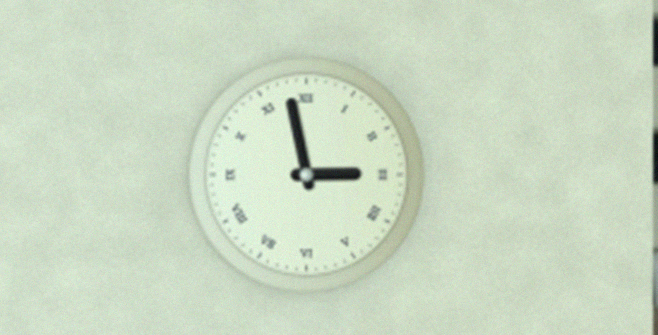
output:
2 h 58 min
